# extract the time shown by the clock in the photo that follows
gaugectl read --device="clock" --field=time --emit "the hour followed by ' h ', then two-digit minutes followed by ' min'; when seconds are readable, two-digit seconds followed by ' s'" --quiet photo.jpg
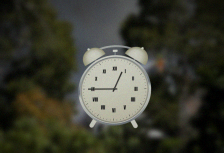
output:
12 h 45 min
